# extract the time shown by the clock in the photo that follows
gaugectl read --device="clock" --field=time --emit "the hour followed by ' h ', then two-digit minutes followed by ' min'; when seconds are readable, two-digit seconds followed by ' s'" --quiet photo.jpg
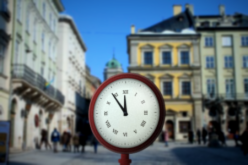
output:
11 h 54 min
